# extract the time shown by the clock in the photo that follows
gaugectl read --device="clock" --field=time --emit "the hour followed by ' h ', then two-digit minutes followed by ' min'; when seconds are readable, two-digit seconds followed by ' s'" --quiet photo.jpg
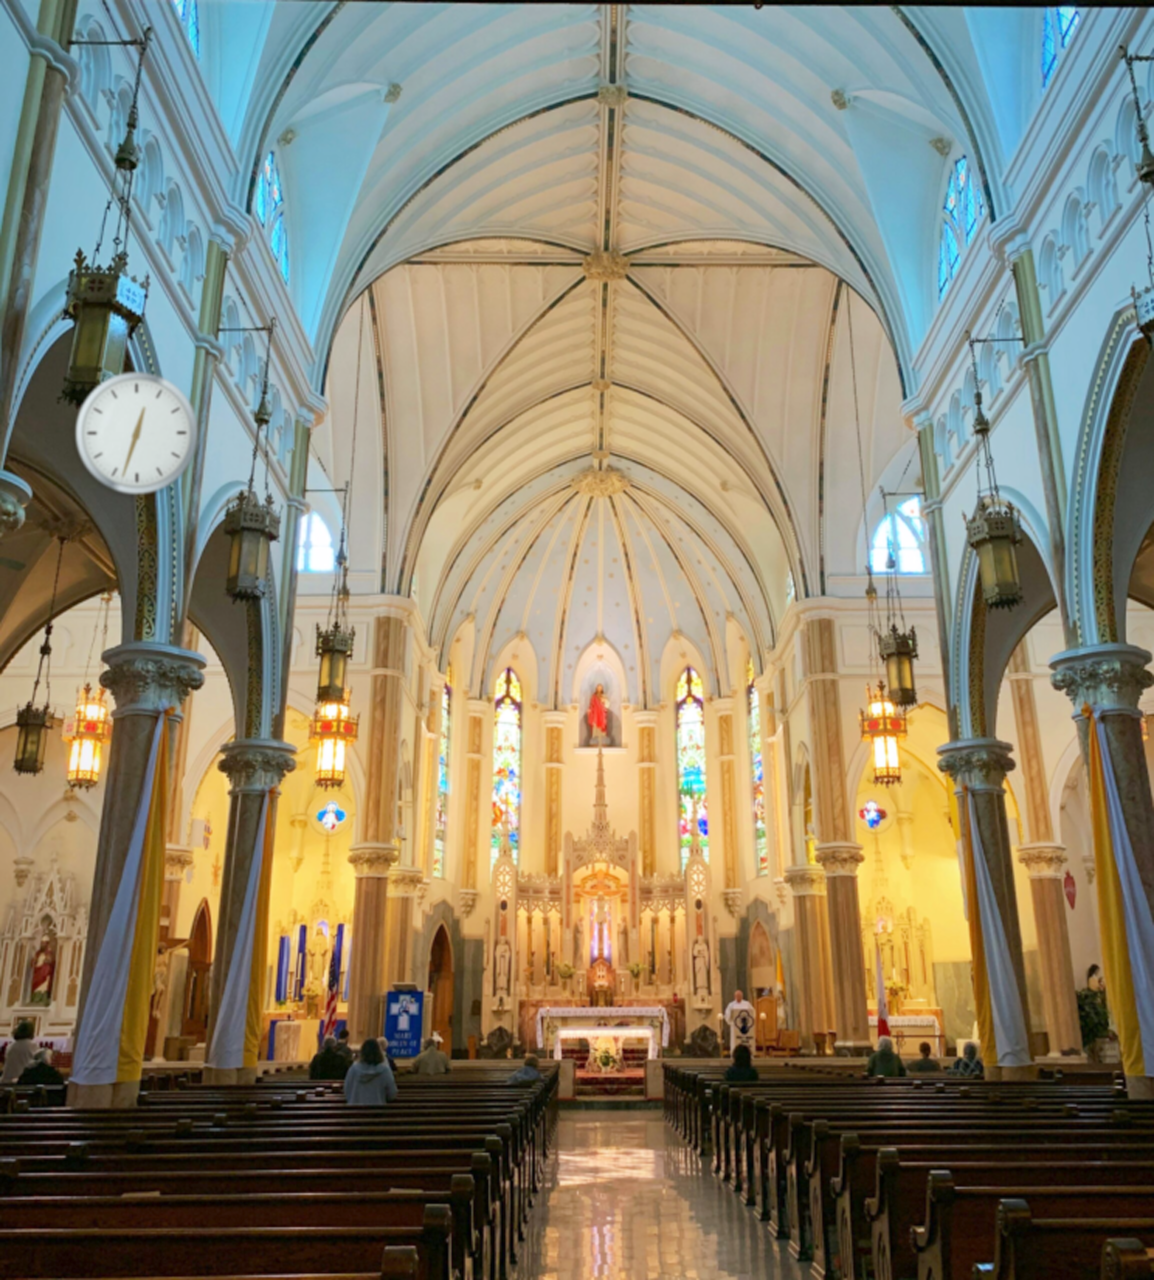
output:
12 h 33 min
